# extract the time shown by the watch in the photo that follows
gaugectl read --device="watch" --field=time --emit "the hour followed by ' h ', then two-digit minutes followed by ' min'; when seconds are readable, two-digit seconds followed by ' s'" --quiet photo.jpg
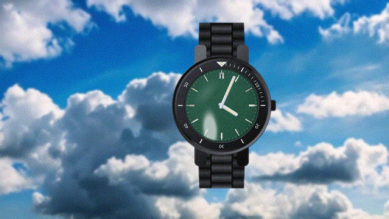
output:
4 h 04 min
